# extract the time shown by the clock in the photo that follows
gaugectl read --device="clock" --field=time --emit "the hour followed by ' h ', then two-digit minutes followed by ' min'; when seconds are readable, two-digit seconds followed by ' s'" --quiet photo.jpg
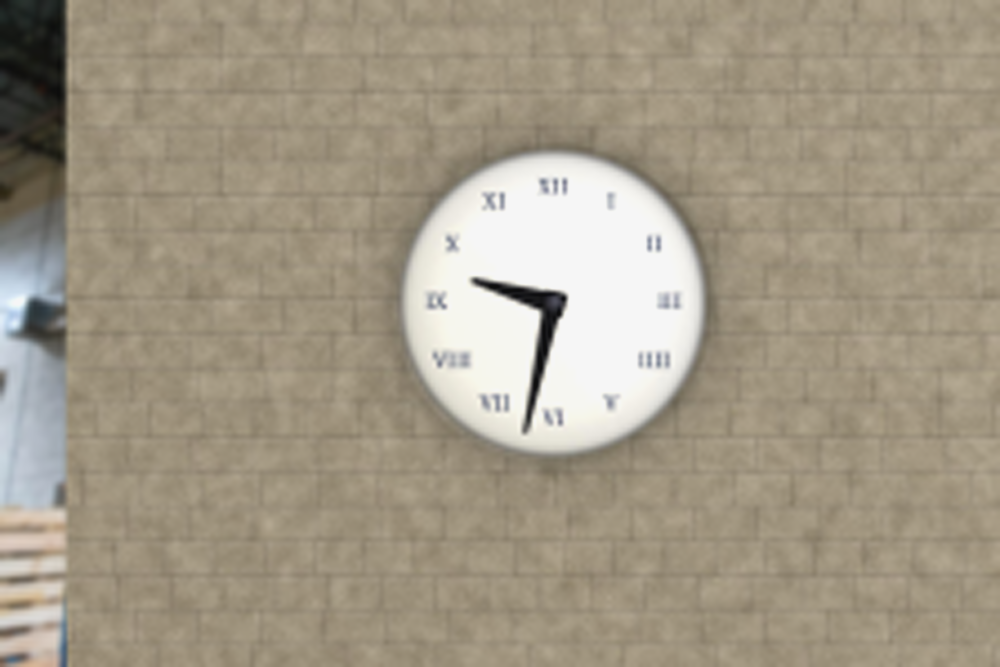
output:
9 h 32 min
